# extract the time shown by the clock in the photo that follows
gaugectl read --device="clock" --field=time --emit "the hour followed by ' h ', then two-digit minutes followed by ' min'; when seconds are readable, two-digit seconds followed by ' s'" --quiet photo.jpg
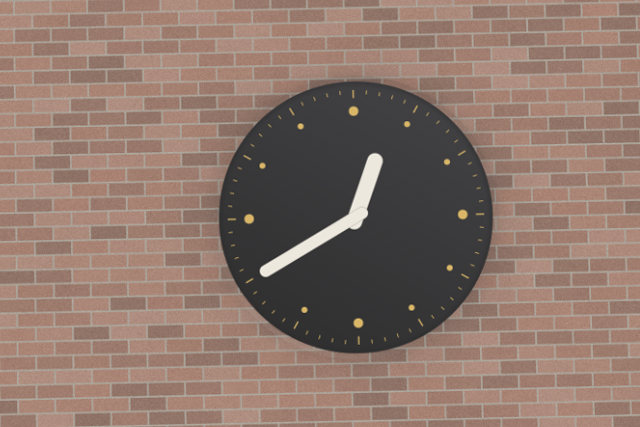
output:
12 h 40 min
